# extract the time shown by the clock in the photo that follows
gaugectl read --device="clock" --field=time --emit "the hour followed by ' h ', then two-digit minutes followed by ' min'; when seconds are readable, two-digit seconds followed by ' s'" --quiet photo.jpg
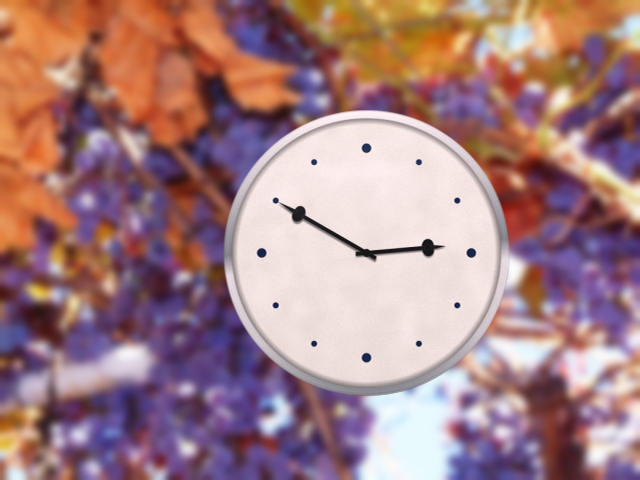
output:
2 h 50 min
